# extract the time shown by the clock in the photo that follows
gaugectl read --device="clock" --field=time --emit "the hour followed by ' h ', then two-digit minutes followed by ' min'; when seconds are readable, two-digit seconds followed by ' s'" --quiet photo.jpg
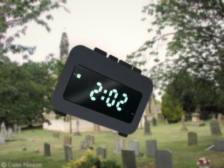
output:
2 h 02 min
